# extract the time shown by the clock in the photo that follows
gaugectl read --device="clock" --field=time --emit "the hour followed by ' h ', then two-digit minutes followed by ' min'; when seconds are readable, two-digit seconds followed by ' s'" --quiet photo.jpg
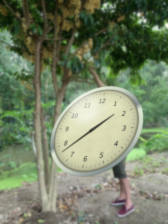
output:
1 h 38 min
